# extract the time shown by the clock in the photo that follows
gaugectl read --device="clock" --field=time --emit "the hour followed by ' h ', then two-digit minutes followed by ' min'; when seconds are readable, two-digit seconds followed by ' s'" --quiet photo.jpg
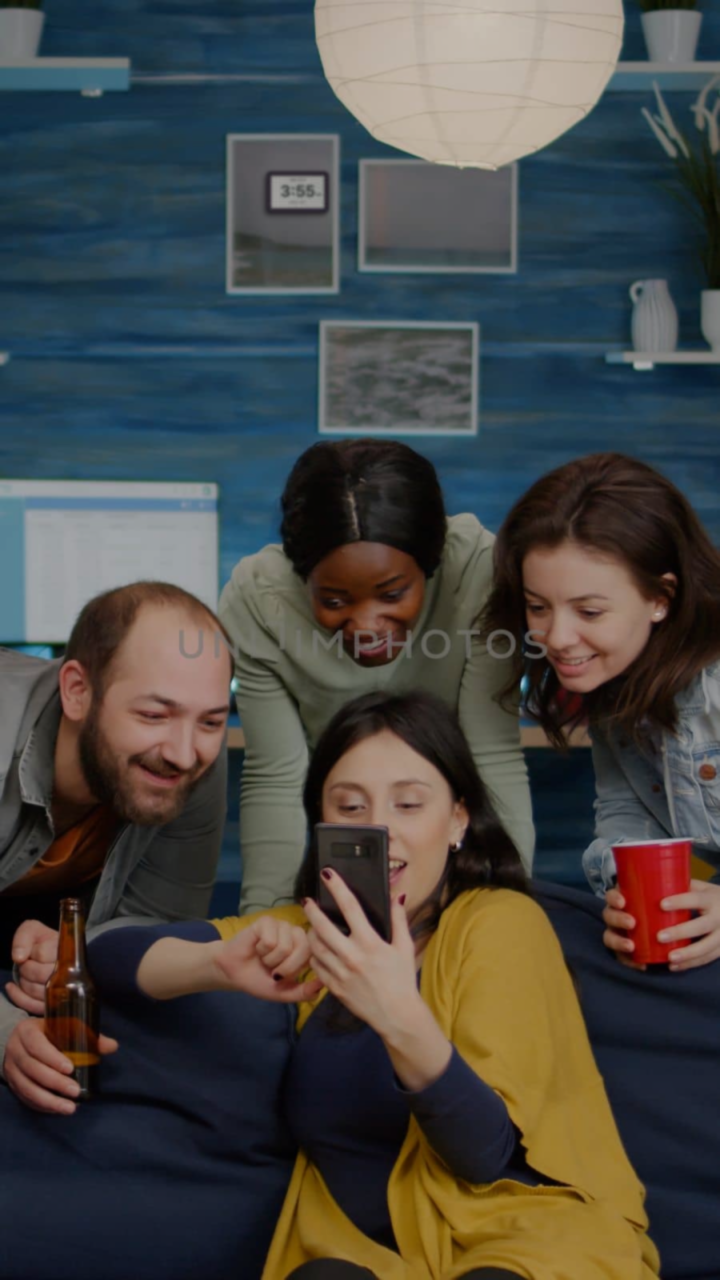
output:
3 h 55 min
